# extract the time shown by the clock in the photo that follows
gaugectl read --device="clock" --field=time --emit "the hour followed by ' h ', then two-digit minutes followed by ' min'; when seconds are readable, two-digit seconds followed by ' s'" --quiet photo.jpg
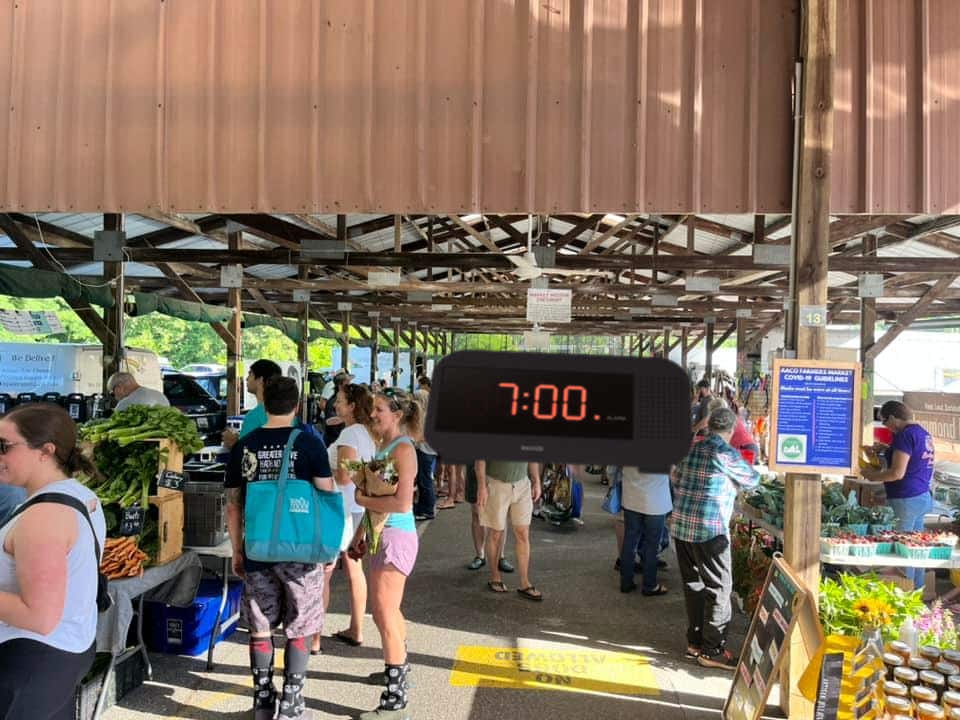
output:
7 h 00 min
